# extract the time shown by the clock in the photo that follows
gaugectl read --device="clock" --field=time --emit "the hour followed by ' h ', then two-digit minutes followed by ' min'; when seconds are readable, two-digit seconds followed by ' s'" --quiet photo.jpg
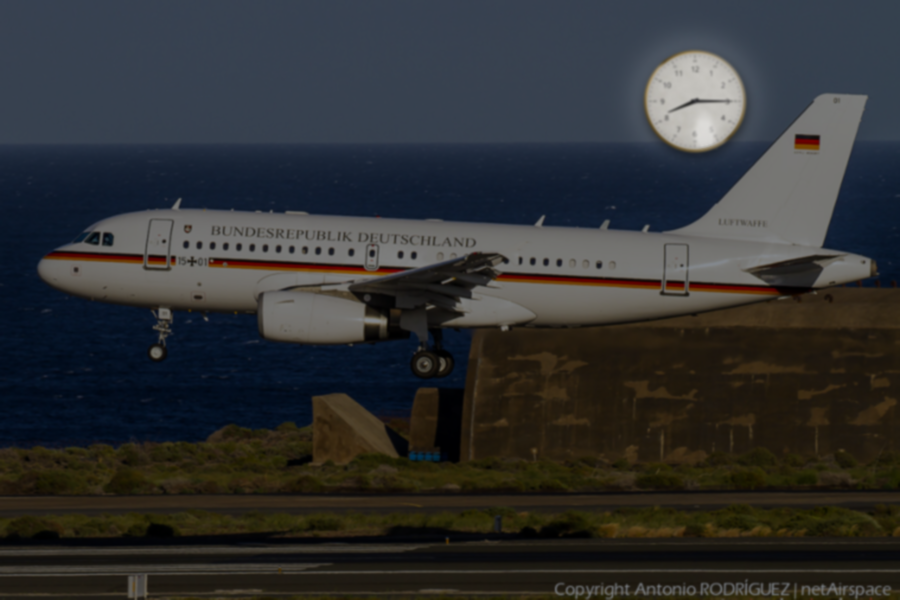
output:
8 h 15 min
